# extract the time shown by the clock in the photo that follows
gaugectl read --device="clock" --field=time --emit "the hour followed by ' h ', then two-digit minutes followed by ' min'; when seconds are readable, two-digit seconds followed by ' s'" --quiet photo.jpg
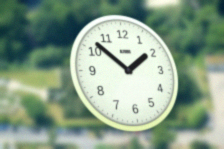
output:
1 h 52 min
